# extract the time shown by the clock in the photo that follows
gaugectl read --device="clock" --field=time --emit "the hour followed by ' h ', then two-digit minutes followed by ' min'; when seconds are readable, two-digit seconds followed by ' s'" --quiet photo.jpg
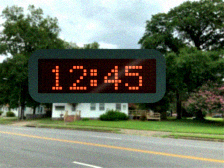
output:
12 h 45 min
